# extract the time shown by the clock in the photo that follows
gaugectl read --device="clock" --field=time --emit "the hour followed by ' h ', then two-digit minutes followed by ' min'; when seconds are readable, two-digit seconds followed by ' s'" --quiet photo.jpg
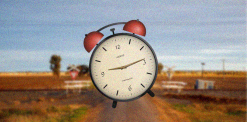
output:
9 h 14 min
